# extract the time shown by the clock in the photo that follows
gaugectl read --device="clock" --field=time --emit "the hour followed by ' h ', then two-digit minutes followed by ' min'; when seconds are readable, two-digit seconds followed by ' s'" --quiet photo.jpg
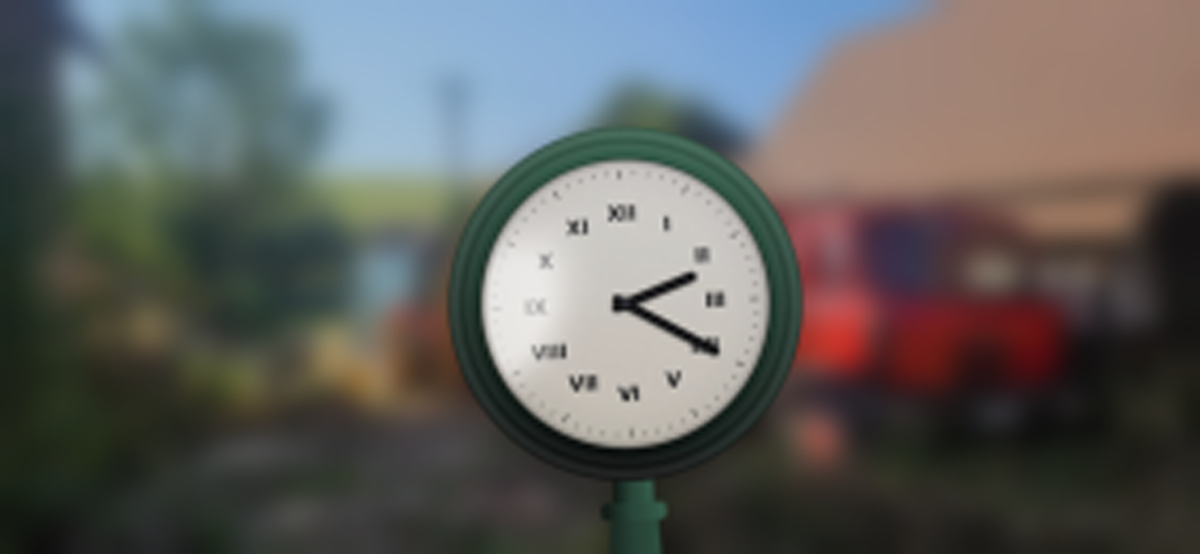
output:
2 h 20 min
